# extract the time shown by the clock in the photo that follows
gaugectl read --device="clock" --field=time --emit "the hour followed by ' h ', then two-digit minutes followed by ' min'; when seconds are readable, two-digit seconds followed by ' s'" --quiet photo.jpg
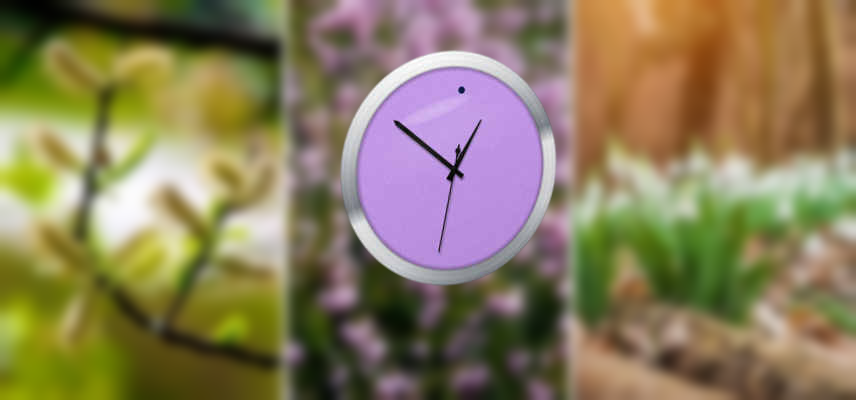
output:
12 h 50 min 31 s
